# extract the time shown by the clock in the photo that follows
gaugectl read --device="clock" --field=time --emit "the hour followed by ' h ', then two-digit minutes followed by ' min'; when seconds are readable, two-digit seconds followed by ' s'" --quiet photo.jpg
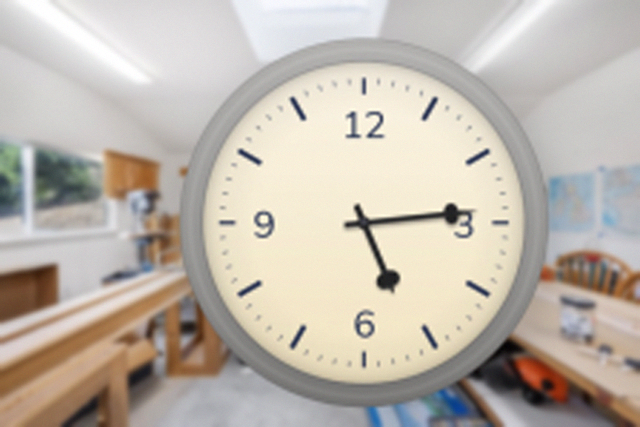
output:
5 h 14 min
